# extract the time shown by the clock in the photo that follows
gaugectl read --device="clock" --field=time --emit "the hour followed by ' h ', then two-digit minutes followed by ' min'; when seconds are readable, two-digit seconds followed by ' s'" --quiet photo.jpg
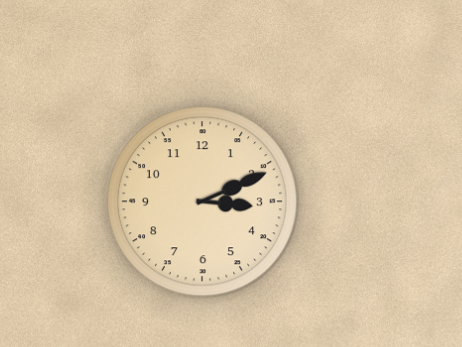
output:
3 h 11 min
